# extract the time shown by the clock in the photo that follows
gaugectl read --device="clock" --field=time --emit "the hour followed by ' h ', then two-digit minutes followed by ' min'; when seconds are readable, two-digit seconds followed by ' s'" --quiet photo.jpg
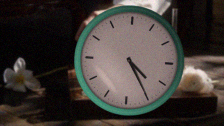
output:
4 h 25 min
